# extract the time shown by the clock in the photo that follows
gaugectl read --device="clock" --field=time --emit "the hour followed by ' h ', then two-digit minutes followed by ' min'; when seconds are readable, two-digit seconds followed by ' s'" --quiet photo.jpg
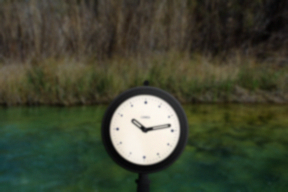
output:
10 h 13 min
